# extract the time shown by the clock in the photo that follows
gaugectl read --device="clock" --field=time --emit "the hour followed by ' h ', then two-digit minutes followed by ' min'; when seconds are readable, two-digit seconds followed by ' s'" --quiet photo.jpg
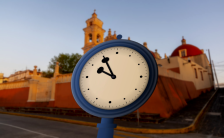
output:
9 h 55 min
